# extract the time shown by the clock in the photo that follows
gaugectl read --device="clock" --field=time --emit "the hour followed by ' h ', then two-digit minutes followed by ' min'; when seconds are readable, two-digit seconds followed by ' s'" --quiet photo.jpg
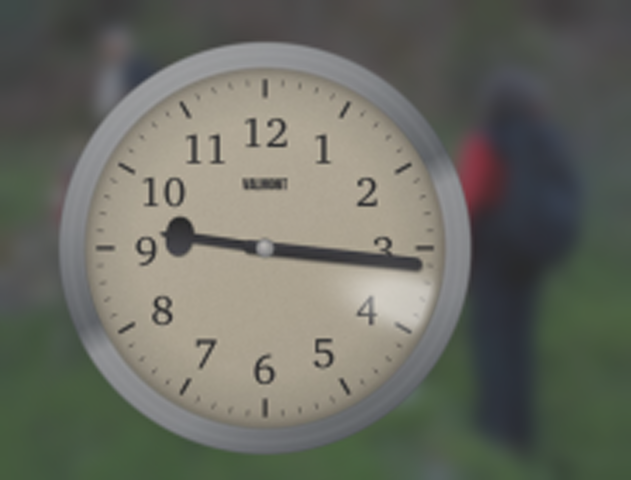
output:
9 h 16 min
